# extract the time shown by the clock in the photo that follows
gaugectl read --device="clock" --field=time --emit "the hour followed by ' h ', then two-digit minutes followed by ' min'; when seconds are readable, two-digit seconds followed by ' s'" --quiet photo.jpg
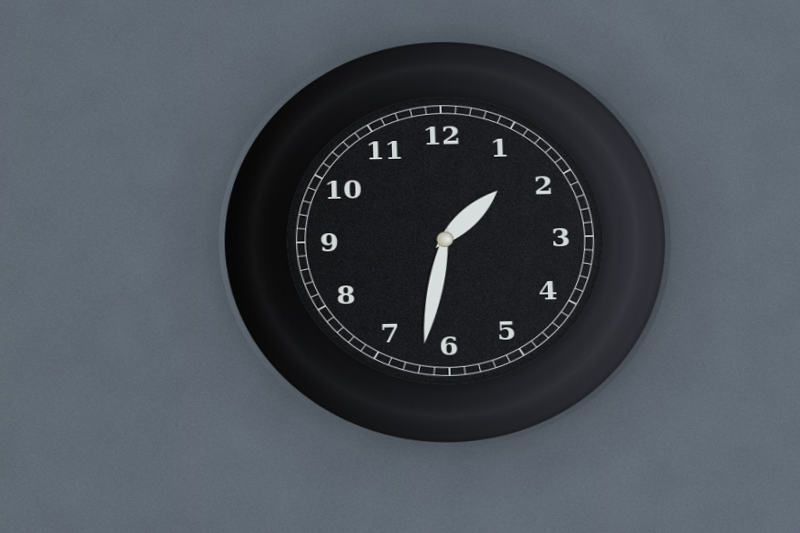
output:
1 h 32 min
